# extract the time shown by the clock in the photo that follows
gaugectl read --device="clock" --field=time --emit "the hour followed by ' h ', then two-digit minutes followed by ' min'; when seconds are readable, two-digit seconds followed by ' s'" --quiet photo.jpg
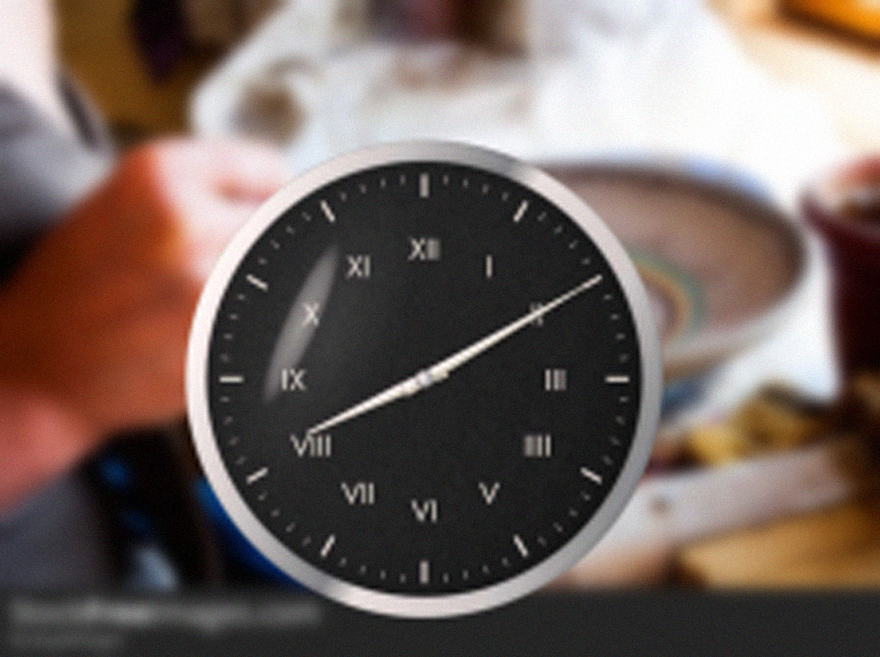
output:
8 h 10 min
